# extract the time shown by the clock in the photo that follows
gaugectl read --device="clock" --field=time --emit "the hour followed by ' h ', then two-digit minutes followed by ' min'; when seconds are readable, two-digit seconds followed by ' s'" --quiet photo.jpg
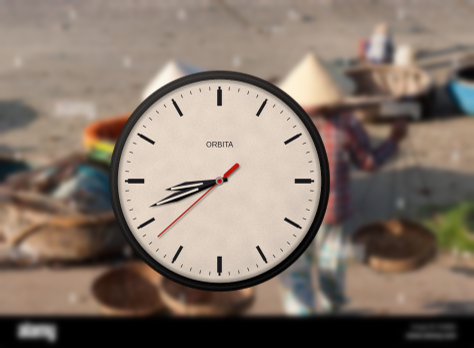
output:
8 h 41 min 38 s
